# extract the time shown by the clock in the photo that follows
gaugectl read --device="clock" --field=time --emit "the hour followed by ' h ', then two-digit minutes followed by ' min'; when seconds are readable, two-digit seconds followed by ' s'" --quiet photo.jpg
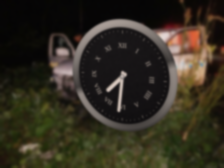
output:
7 h 31 min
